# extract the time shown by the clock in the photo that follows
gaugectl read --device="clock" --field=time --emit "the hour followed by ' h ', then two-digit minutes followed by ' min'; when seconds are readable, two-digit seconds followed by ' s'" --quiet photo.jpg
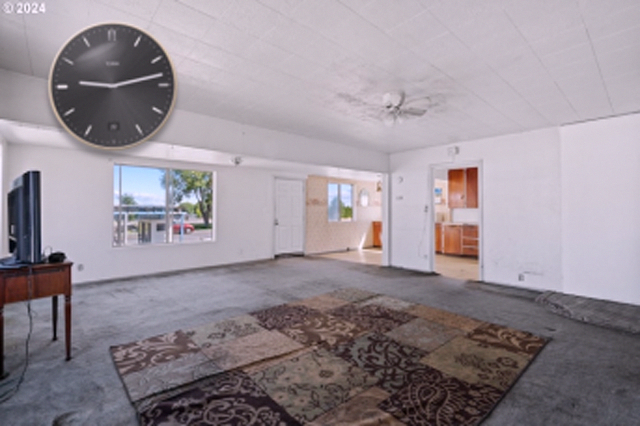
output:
9 h 13 min
